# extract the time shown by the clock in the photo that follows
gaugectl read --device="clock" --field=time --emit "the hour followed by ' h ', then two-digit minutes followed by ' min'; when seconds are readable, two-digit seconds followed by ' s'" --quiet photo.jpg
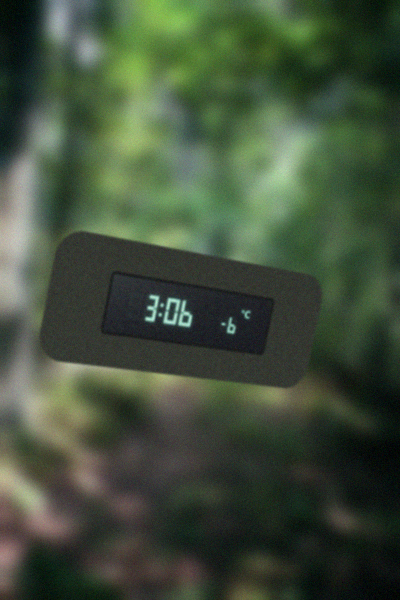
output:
3 h 06 min
